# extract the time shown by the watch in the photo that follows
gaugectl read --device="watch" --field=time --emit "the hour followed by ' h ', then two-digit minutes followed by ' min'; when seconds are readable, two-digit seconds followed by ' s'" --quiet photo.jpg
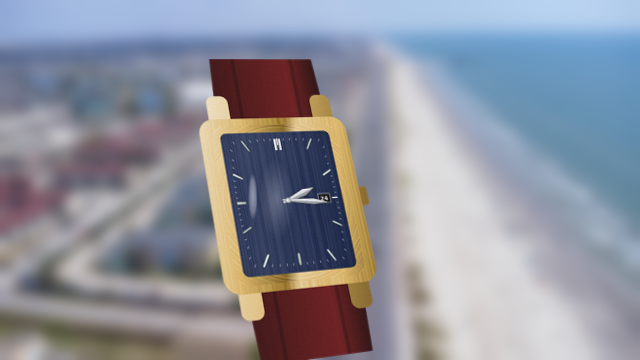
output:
2 h 16 min
